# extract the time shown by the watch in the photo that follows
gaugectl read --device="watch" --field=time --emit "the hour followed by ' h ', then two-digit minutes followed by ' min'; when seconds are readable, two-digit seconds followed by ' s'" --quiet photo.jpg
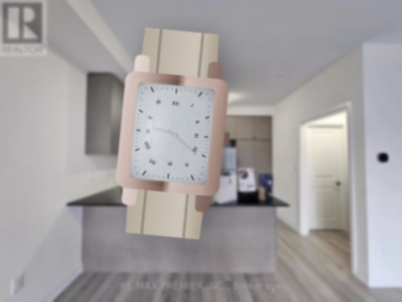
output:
9 h 21 min
